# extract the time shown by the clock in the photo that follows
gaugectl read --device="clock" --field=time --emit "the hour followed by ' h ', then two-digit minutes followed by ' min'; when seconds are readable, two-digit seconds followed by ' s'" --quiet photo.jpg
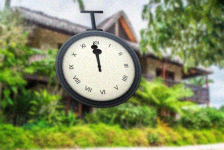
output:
11 h 59 min
